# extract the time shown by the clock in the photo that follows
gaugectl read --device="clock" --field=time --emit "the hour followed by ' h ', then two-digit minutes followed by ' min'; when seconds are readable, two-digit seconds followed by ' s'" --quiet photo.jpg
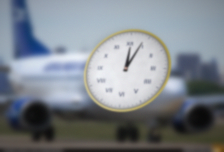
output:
12 h 04 min
